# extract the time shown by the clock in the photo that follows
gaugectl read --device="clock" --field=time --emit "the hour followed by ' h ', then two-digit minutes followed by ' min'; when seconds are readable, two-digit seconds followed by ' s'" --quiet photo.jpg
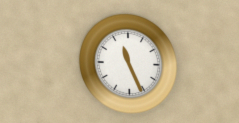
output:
11 h 26 min
